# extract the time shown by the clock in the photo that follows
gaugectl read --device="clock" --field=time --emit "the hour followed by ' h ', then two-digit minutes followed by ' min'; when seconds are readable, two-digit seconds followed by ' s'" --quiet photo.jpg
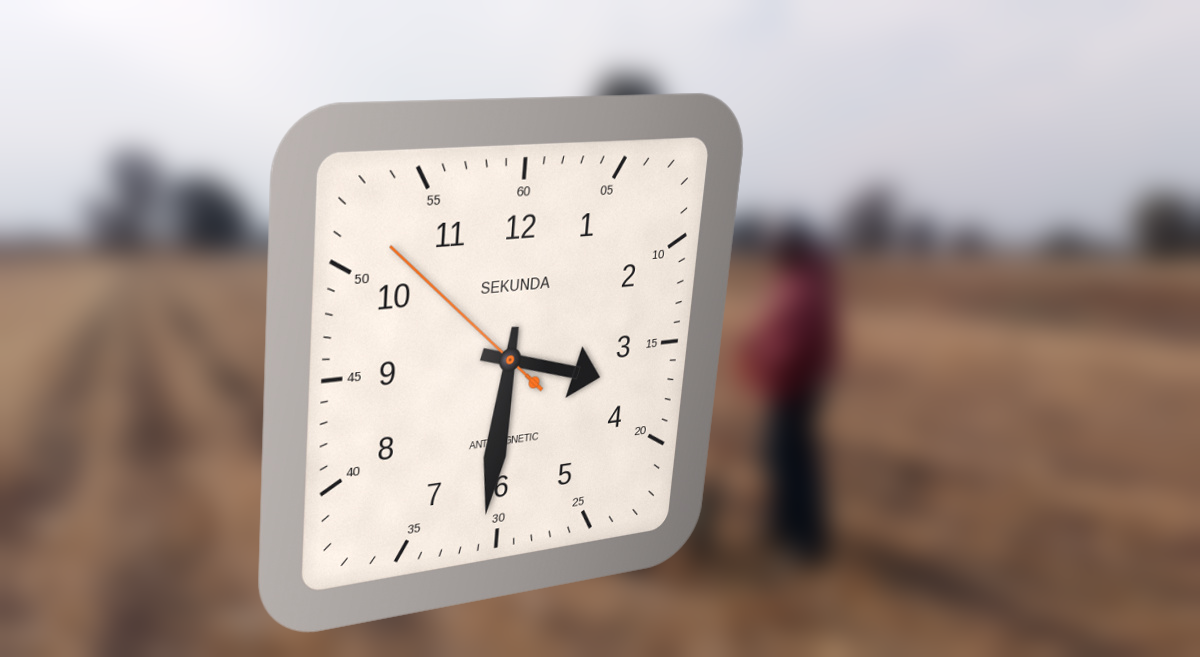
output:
3 h 30 min 52 s
